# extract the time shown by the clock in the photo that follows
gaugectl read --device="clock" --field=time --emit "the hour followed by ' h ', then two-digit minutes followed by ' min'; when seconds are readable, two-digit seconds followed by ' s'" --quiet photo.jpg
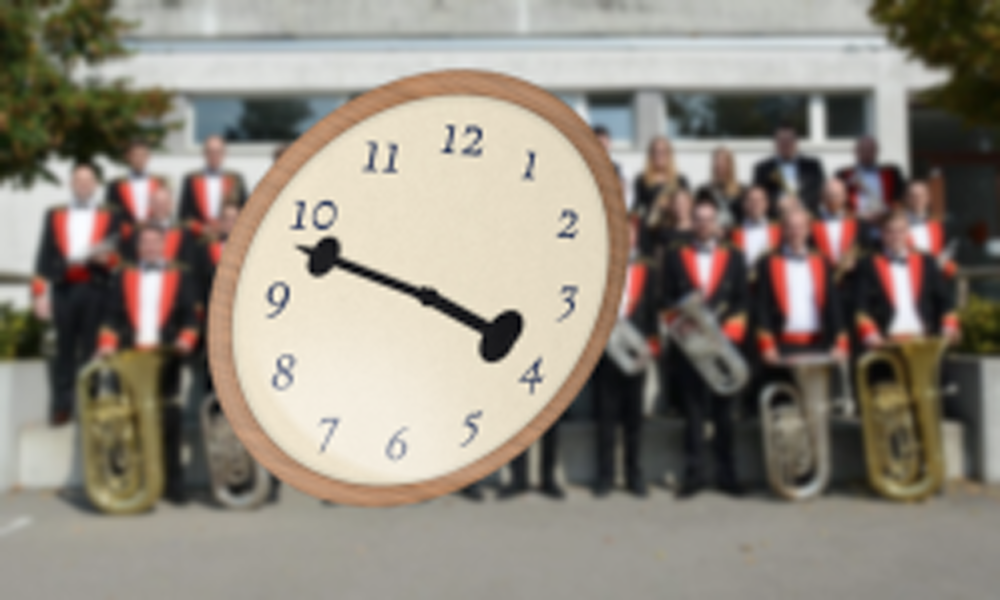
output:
3 h 48 min
